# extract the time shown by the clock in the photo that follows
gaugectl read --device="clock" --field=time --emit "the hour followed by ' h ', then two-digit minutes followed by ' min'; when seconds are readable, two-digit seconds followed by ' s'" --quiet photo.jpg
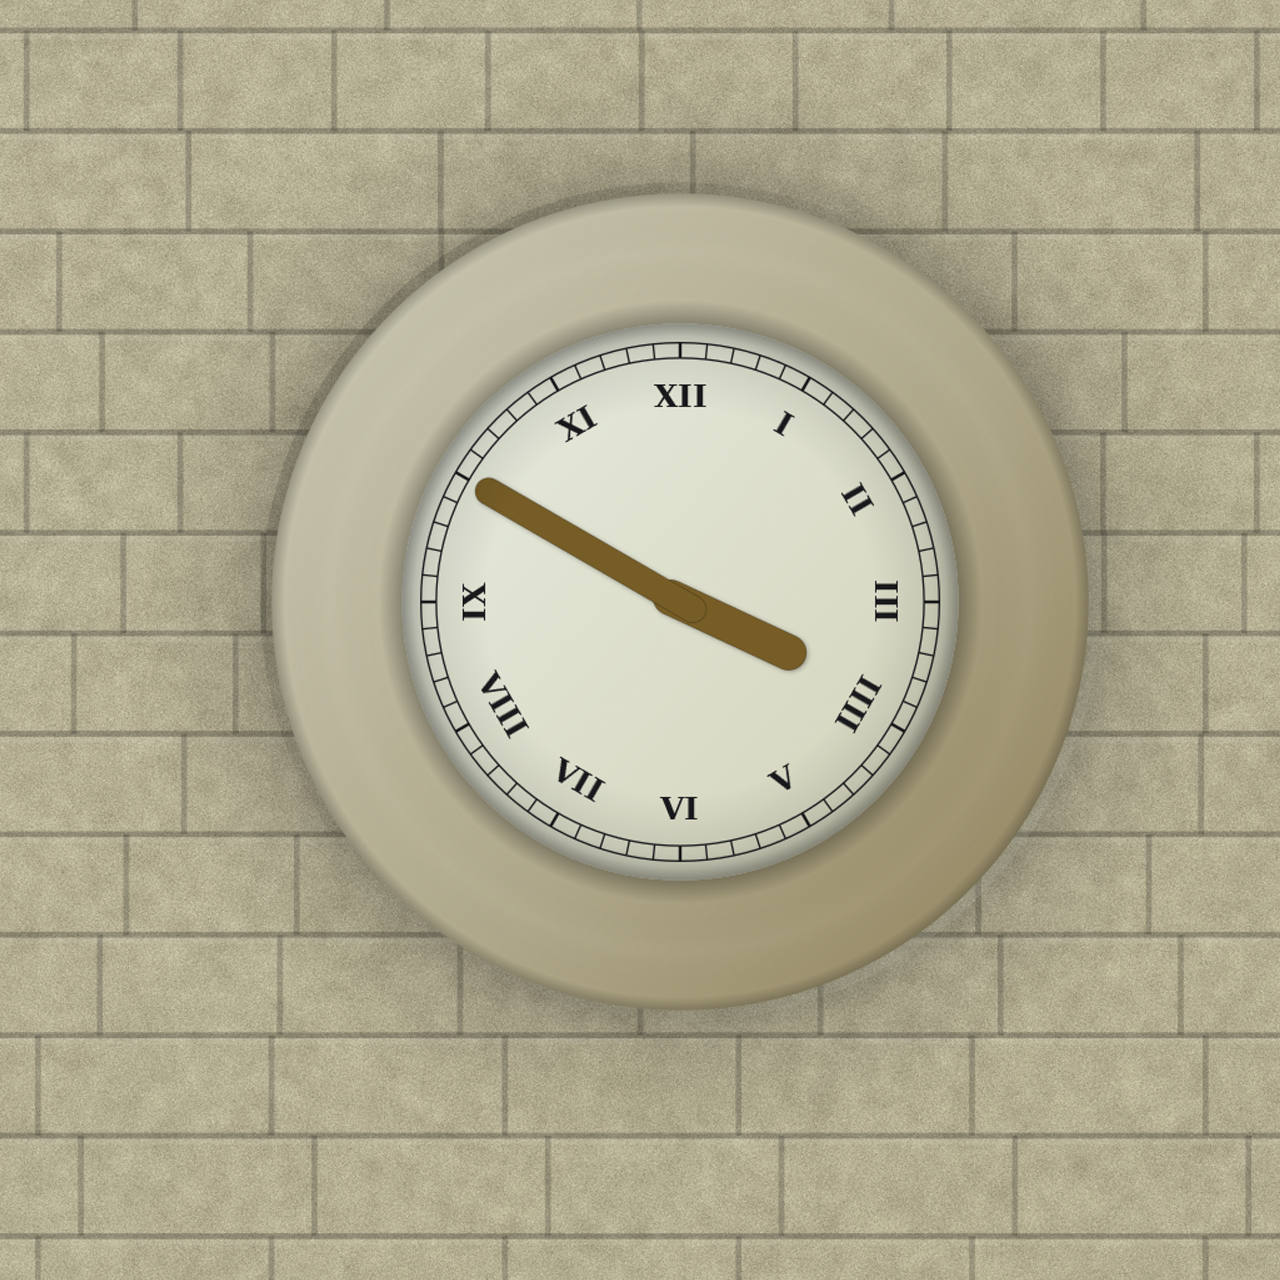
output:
3 h 50 min
